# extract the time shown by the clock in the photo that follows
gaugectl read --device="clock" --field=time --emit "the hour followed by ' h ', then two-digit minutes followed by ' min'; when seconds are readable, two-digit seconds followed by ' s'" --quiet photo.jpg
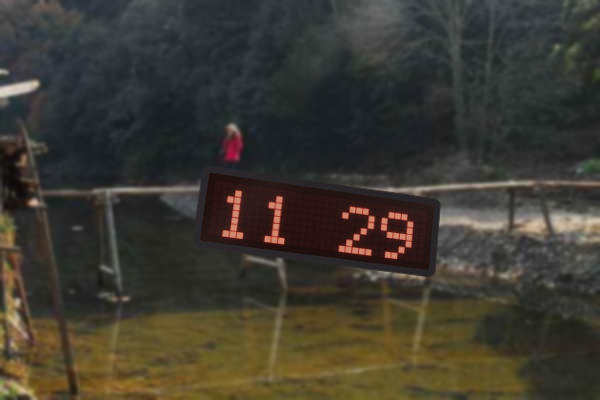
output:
11 h 29 min
